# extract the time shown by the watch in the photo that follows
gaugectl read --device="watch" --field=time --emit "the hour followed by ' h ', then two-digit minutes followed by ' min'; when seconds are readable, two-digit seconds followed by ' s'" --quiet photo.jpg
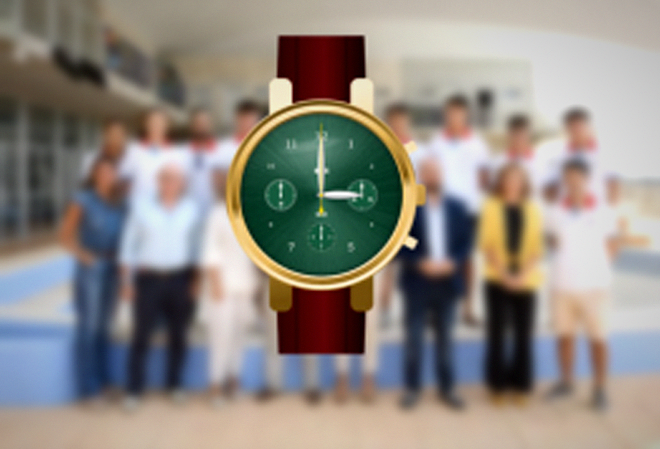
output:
3 h 00 min
